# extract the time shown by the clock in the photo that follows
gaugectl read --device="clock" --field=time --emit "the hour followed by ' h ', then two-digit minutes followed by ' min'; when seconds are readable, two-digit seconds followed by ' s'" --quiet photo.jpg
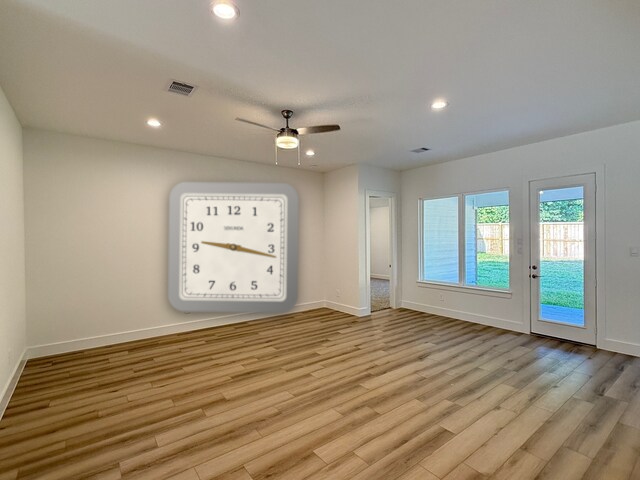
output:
9 h 17 min
